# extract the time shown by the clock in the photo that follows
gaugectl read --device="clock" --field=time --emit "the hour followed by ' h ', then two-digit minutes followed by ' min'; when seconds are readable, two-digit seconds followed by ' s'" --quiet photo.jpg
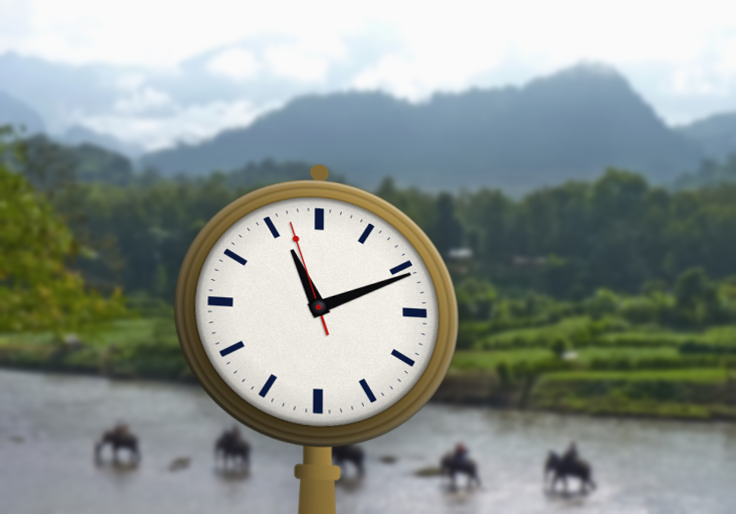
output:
11 h 10 min 57 s
